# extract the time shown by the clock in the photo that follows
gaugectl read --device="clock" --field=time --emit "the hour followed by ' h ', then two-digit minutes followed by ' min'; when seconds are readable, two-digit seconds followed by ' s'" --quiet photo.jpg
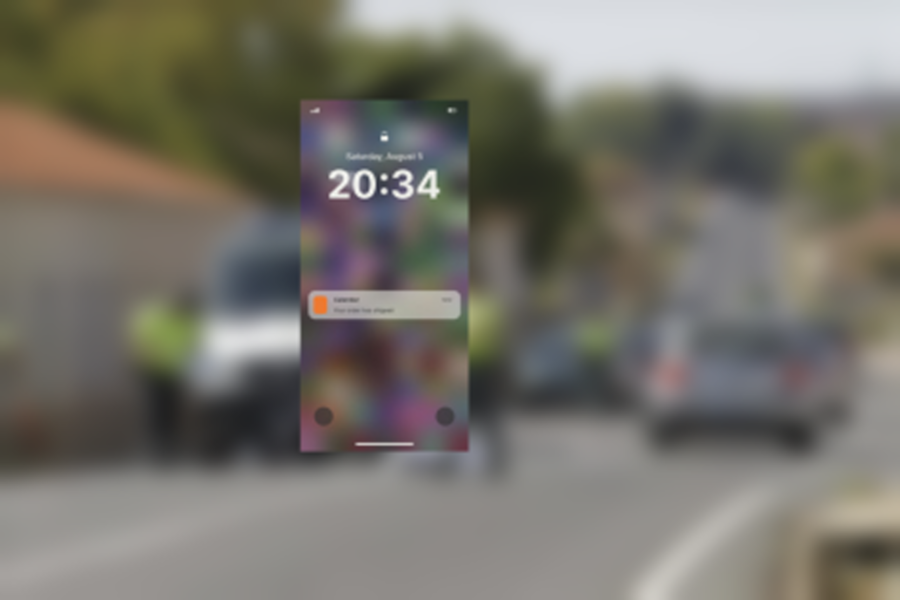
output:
20 h 34 min
